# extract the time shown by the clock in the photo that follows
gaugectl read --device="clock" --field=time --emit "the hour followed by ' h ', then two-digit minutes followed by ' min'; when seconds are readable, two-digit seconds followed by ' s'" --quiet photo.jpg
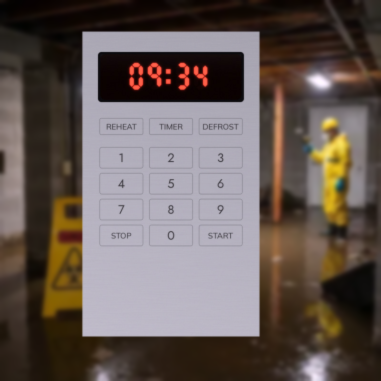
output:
9 h 34 min
